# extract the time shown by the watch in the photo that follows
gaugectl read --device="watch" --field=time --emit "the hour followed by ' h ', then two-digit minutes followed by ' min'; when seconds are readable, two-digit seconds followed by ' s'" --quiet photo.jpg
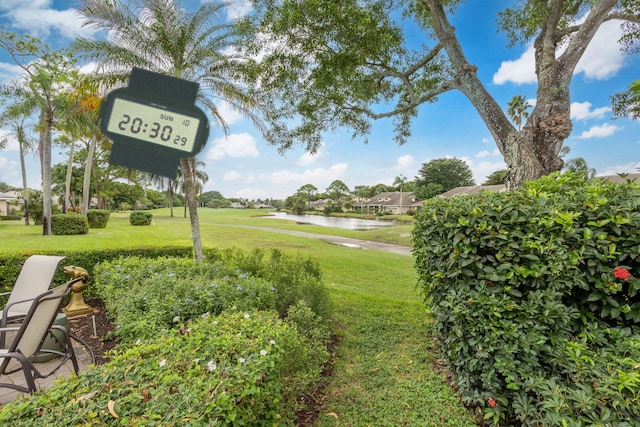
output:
20 h 30 min 29 s
